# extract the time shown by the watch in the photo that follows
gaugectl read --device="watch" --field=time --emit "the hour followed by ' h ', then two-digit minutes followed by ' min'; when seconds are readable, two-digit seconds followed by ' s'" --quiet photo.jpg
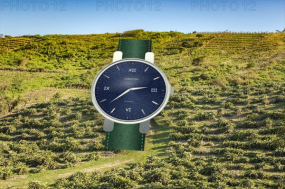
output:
2 h 38 min
